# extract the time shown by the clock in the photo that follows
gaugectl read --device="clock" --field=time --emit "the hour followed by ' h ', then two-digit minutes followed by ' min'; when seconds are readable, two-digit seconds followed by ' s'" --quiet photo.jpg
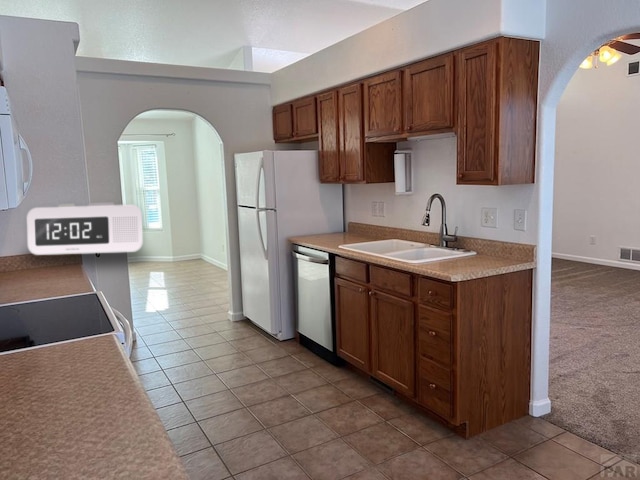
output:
12 h 02 min
